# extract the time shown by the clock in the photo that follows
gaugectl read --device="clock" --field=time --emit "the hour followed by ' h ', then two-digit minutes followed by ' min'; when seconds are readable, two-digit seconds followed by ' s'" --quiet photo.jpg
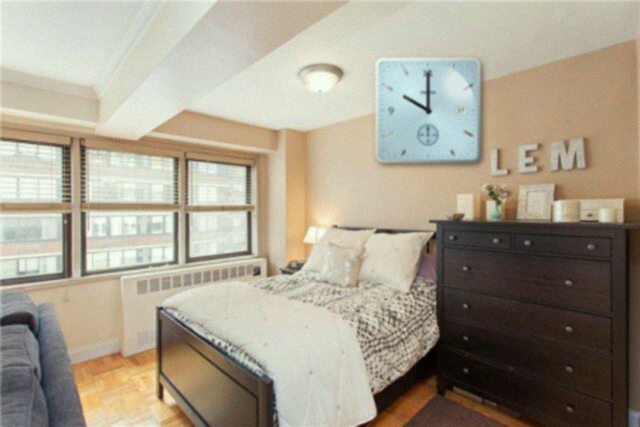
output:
10 h 00 min
